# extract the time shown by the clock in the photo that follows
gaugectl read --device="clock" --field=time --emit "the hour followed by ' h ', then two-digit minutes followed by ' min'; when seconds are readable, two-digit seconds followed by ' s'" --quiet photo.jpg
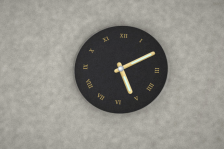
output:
5 h 10 min
